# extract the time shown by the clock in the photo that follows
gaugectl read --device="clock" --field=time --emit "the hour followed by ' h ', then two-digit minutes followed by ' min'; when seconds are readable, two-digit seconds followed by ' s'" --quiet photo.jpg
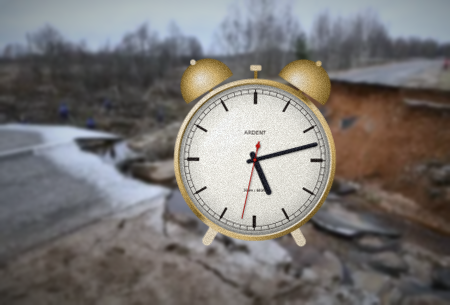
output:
5 h 12 min 32 s
